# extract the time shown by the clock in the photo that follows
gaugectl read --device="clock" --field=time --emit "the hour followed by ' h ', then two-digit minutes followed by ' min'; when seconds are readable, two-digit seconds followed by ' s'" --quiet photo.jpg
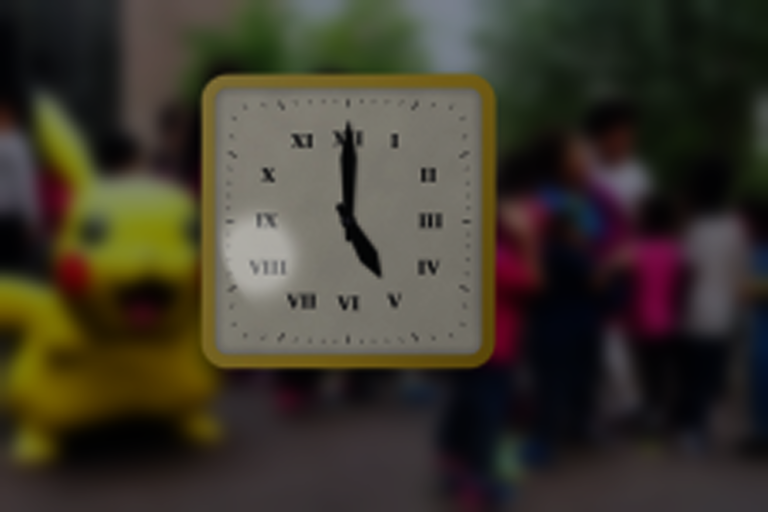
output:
5 h 00 min
